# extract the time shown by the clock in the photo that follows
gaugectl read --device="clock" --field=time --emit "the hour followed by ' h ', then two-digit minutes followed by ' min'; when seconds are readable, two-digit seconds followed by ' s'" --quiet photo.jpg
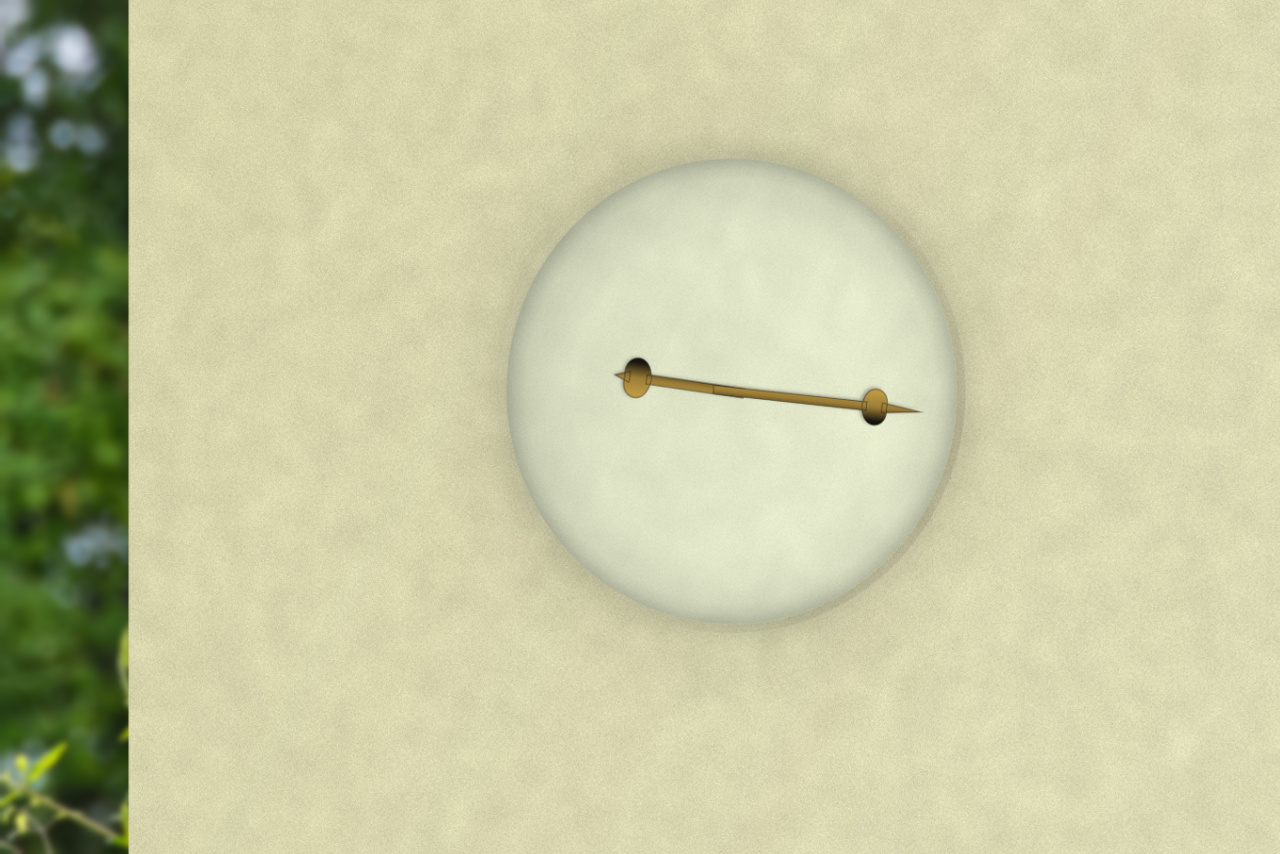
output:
9 h 16 min
